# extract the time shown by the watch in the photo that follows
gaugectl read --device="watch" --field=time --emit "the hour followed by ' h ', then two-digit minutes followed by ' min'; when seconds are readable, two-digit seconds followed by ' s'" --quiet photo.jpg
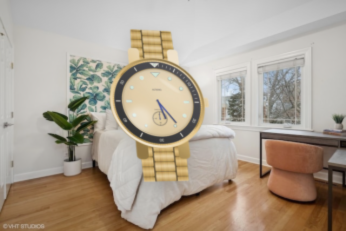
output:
5 h 24 min
